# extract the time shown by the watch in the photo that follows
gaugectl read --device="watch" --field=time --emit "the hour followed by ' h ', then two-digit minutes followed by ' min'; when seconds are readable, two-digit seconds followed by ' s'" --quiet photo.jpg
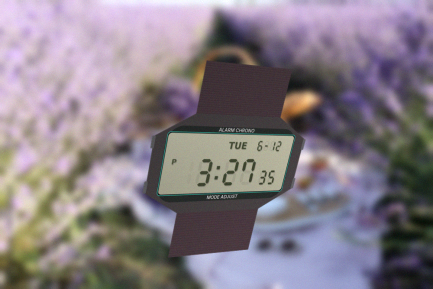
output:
3 h 27 min 35 s
